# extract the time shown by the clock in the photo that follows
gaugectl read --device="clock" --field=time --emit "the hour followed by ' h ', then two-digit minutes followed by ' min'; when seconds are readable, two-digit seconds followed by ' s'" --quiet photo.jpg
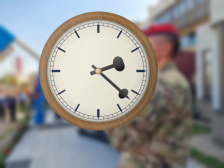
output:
2 h 22 min
